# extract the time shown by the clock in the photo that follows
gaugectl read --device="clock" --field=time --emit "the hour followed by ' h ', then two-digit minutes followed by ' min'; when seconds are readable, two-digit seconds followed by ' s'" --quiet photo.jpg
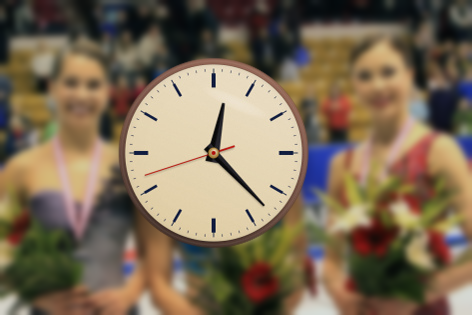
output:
12 h 22 min 42 s
